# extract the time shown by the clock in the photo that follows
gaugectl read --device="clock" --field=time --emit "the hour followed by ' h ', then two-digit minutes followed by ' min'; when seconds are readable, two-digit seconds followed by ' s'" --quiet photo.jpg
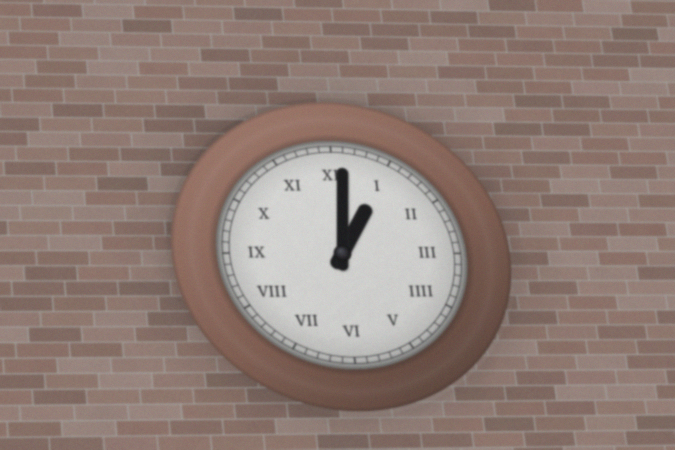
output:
1 h 01 min
